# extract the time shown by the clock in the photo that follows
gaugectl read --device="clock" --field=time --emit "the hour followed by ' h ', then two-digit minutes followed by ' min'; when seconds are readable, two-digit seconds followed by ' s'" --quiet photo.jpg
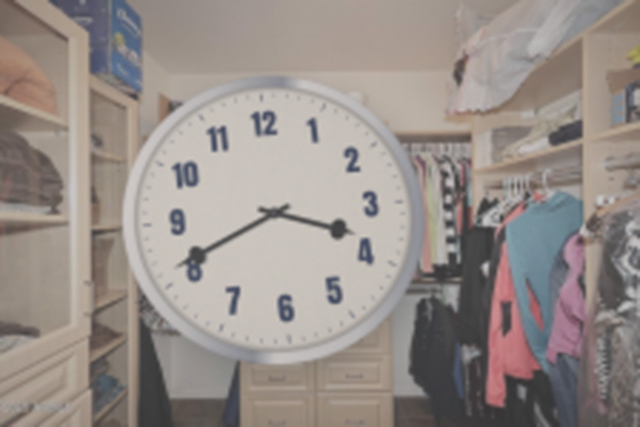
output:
3 h 41 min
